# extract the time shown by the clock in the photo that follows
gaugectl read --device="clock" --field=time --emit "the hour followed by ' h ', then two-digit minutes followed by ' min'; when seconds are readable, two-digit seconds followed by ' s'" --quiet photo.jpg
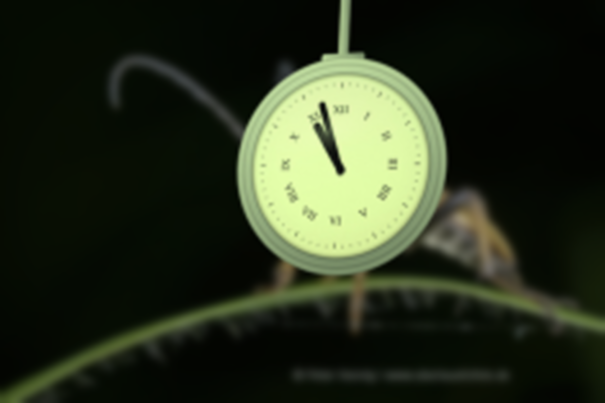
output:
10 h 57 min
